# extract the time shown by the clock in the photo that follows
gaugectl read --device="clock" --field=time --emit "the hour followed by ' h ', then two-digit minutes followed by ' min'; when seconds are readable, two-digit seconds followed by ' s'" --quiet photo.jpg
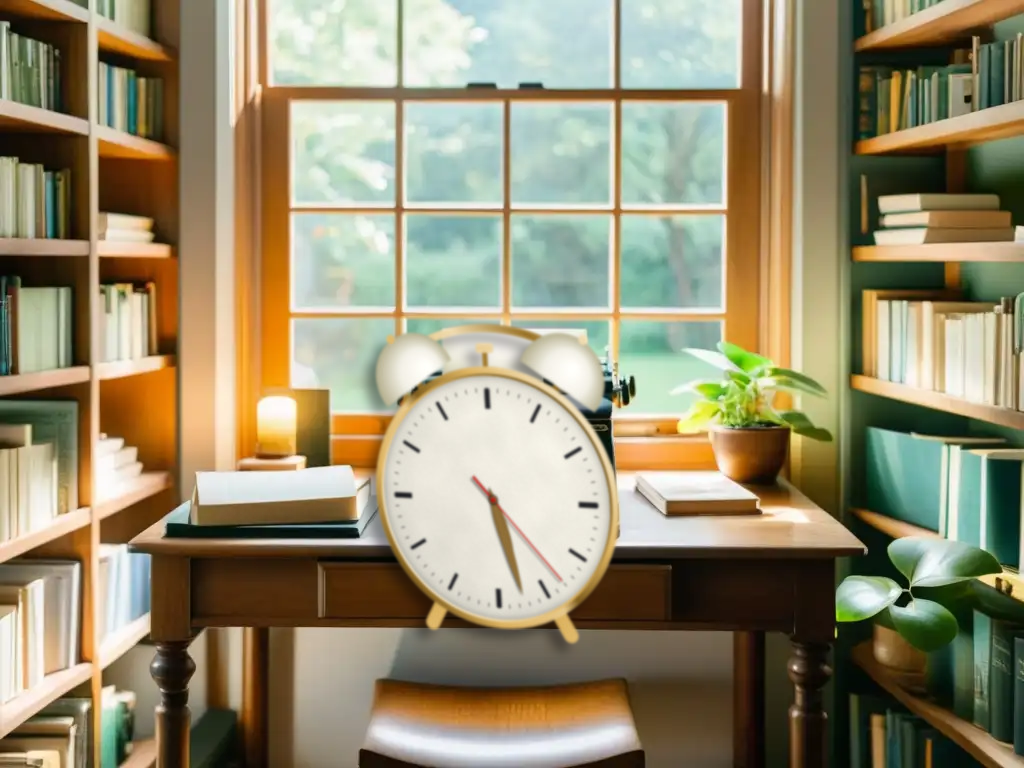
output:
5 h 27 min 23 s
